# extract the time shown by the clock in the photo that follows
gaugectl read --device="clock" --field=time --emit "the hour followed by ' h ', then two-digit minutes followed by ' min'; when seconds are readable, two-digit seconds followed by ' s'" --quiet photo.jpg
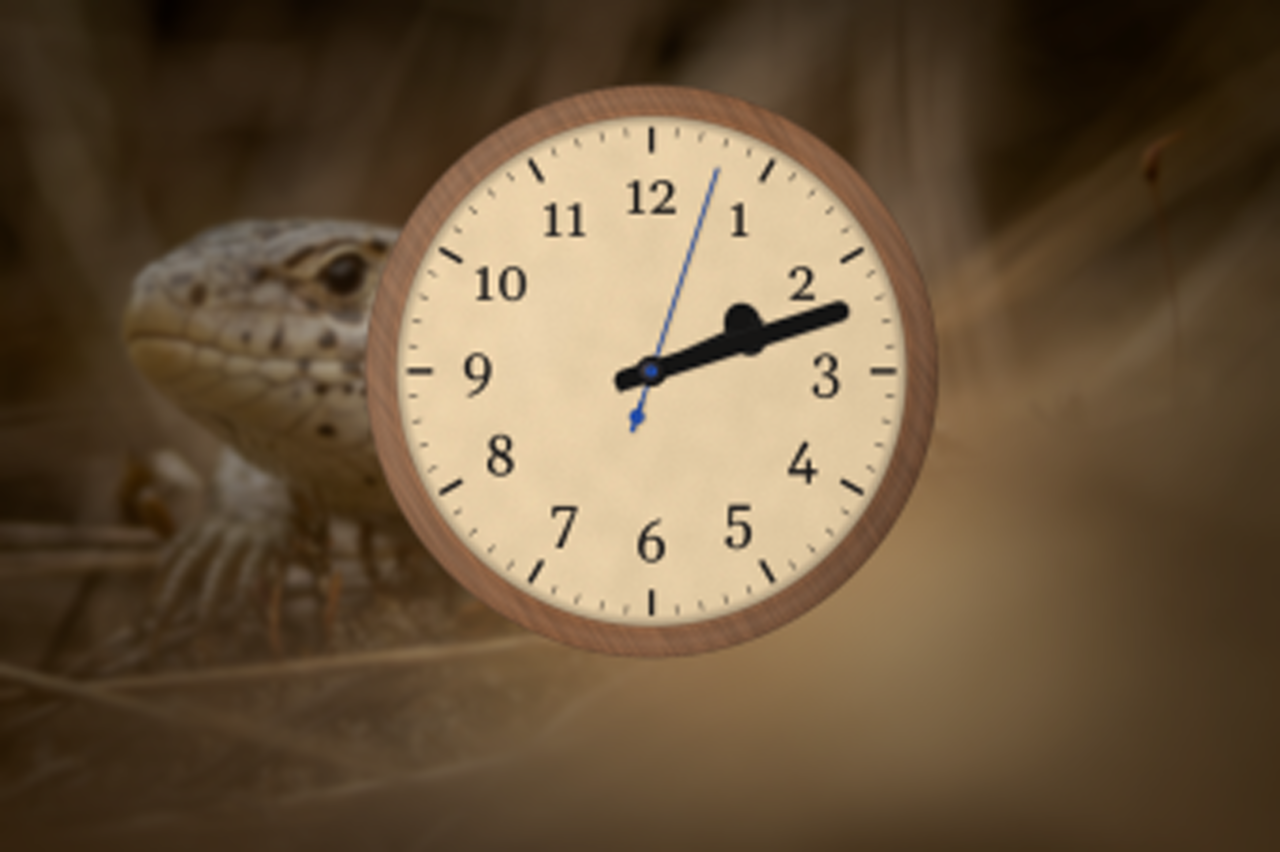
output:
2 h 12 min 03 s
